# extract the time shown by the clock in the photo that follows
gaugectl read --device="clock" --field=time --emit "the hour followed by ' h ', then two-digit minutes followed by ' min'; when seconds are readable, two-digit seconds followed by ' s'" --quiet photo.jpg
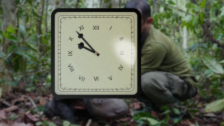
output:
9 h 53 min
